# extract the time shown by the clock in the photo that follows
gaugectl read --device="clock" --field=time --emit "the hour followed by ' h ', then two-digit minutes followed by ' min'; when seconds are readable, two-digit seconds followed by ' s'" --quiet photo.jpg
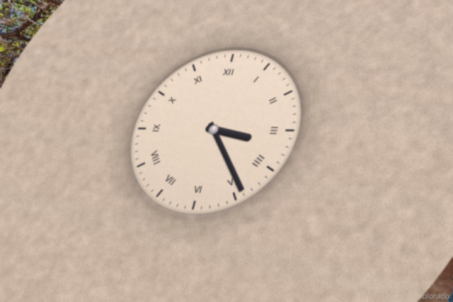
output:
3 h 24 min
